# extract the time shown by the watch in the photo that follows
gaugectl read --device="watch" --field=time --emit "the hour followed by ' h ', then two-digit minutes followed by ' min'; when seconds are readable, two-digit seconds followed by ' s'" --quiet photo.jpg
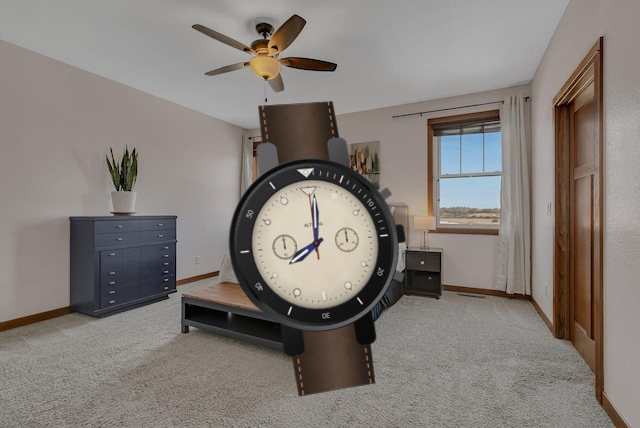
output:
8 h 01 min
